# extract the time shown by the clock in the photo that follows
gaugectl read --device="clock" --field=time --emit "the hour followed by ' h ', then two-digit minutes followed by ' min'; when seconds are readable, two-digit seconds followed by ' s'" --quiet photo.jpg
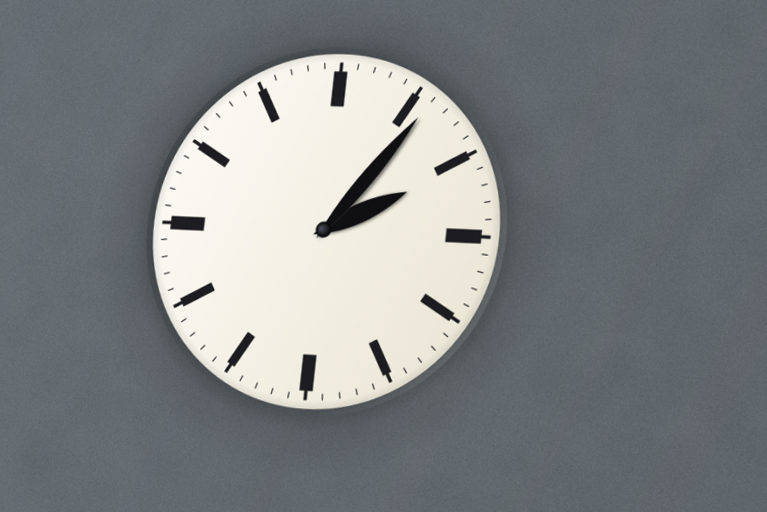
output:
2 h 06 min
